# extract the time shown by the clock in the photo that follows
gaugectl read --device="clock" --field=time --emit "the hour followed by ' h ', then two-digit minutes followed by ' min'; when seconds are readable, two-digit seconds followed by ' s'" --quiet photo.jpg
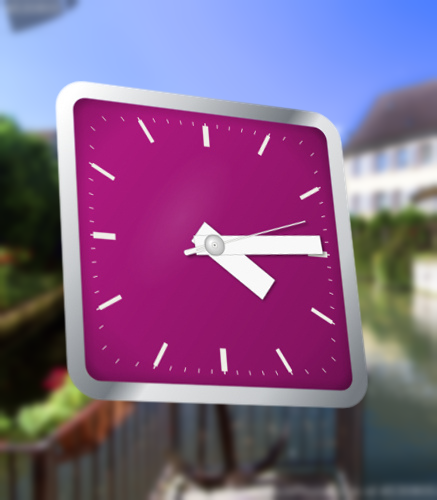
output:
4 h 14 min 12 s
